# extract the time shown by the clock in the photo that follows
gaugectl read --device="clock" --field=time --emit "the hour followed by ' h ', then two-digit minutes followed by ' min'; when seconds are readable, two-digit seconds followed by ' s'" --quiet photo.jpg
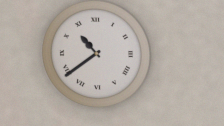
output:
10 h 39 min
